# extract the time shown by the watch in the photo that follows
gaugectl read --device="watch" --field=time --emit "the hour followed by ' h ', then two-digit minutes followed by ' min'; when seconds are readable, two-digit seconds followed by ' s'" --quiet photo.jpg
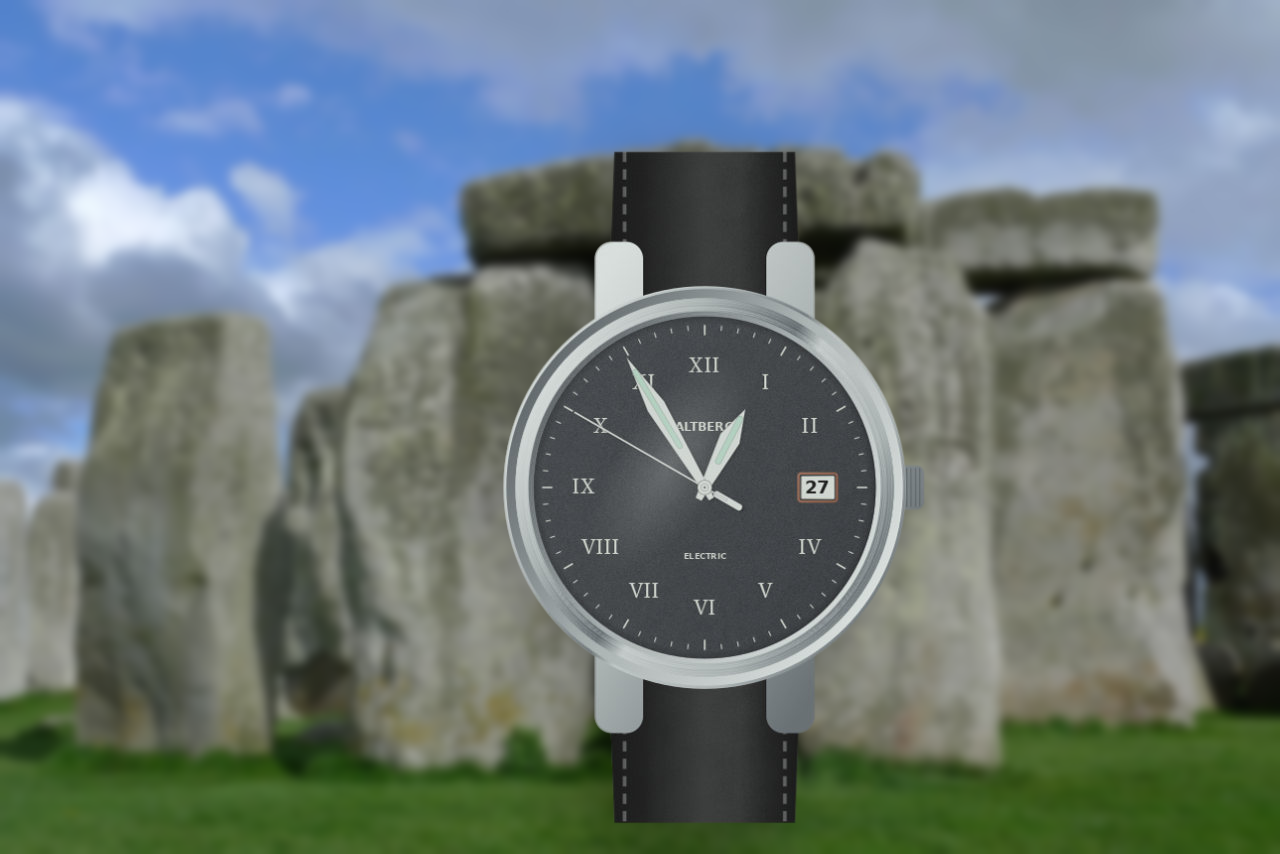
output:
12 h 54 min 50 s
